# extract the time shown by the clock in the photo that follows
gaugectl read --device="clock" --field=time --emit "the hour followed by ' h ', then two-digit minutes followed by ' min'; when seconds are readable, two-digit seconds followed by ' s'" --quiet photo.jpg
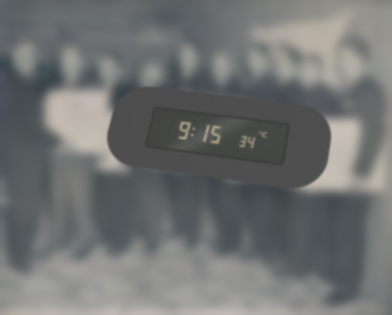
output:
9 h 15 min
